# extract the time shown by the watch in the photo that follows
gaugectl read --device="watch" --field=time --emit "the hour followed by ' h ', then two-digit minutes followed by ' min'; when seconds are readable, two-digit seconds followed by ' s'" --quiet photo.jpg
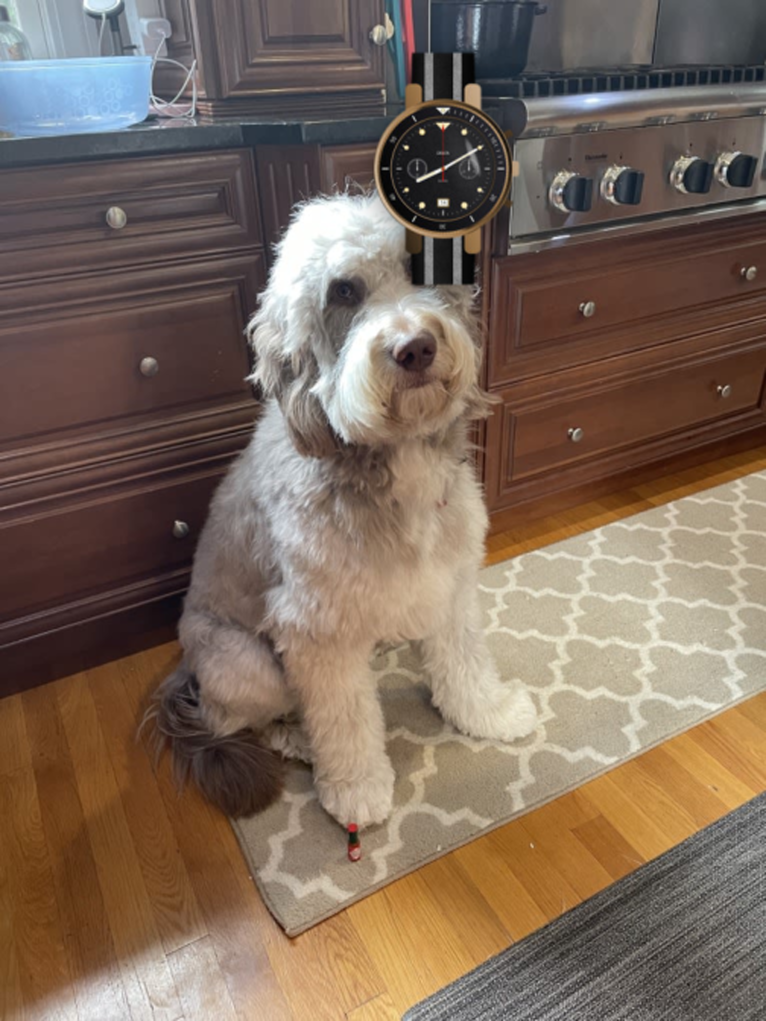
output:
8 h 10 min
